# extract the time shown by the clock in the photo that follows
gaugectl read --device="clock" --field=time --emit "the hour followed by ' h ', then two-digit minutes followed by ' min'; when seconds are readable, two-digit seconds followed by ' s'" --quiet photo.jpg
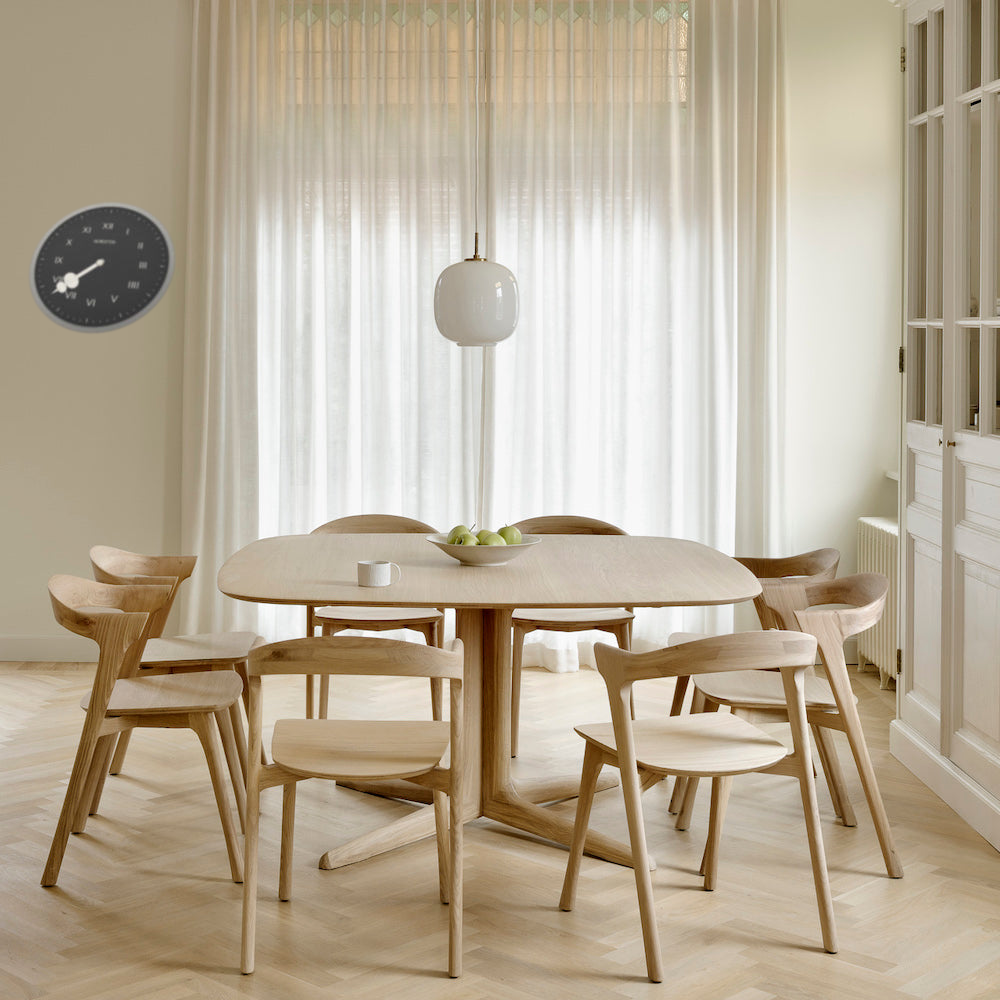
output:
7 h 38 min
